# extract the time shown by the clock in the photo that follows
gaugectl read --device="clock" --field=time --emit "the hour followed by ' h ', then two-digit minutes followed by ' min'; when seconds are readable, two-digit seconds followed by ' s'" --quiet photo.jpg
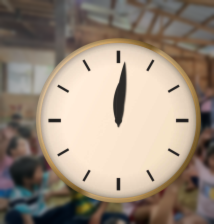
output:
12 h 01 min
